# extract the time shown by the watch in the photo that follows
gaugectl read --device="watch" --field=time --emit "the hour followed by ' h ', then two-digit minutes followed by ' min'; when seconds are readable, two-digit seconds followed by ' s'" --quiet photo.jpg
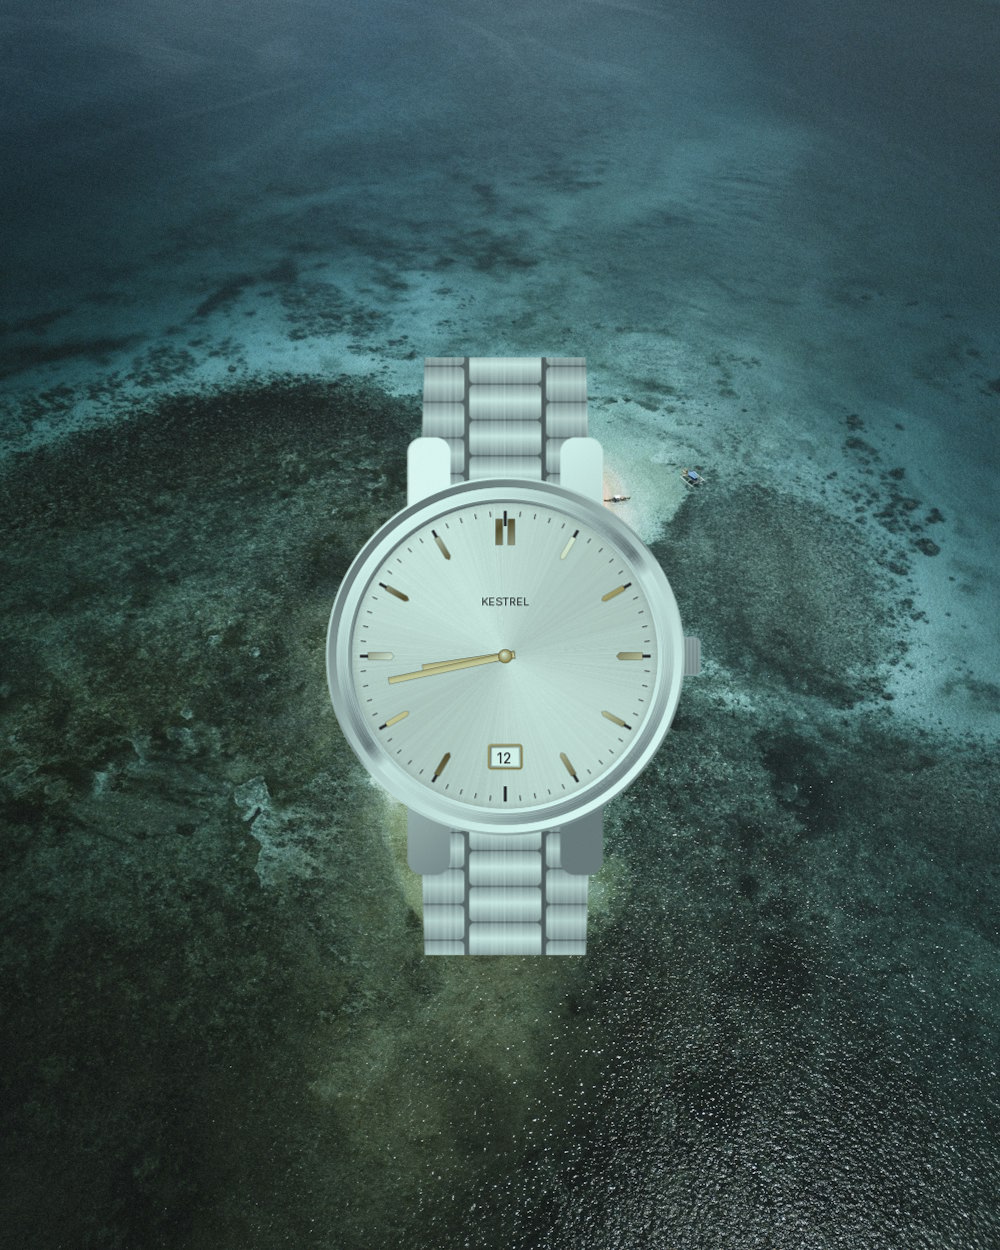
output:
8 h 43 min
